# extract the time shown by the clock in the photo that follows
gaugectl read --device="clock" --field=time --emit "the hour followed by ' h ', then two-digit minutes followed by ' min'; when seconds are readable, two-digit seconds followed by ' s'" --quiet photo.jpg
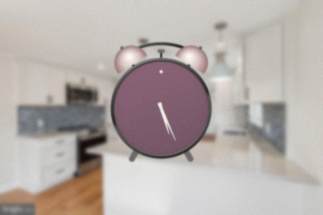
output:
5 h 26 min
